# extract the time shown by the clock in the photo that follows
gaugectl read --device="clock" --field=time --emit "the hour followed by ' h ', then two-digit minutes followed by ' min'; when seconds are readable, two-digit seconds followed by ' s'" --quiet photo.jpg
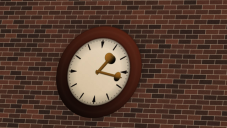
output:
1 h 17 min
